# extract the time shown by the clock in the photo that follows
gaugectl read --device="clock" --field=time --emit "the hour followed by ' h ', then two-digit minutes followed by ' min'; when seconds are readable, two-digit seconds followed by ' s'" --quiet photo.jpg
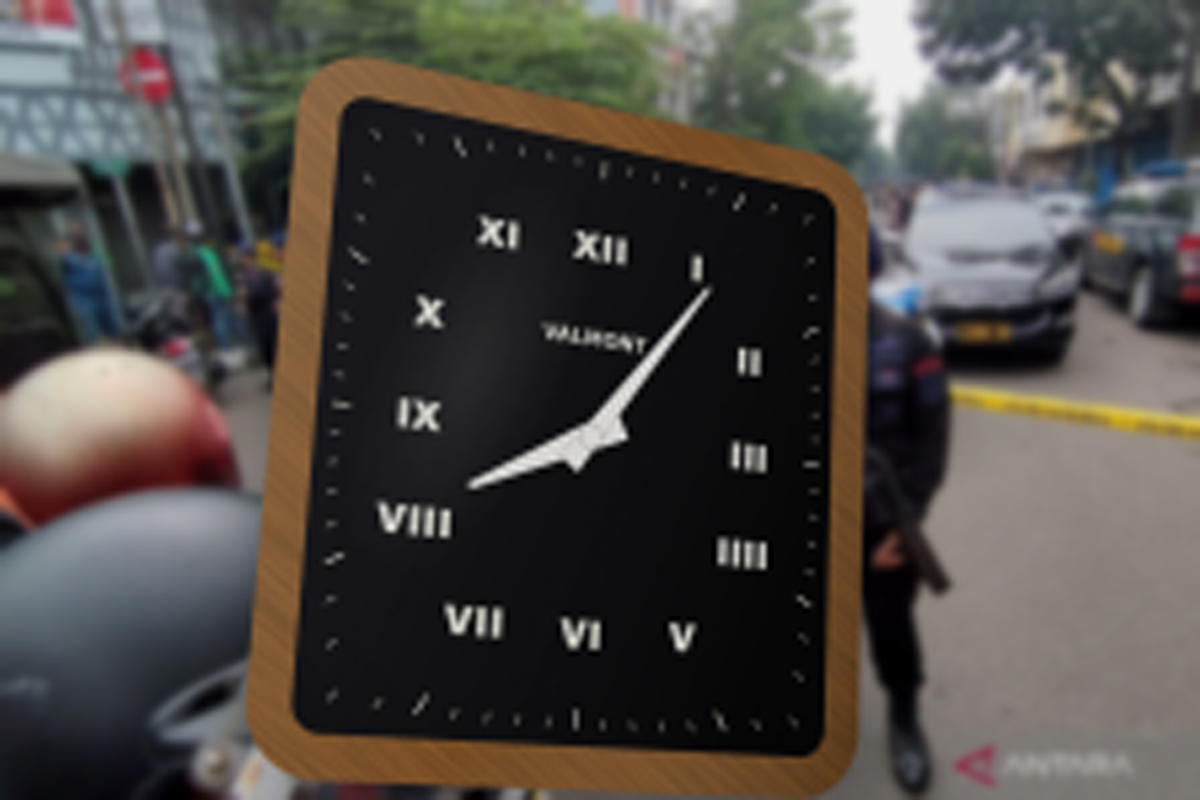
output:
8 h 06 min
